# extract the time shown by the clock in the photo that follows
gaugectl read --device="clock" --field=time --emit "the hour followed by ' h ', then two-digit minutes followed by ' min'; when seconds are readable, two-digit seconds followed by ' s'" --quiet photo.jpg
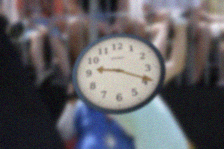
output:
9 h 19 min
